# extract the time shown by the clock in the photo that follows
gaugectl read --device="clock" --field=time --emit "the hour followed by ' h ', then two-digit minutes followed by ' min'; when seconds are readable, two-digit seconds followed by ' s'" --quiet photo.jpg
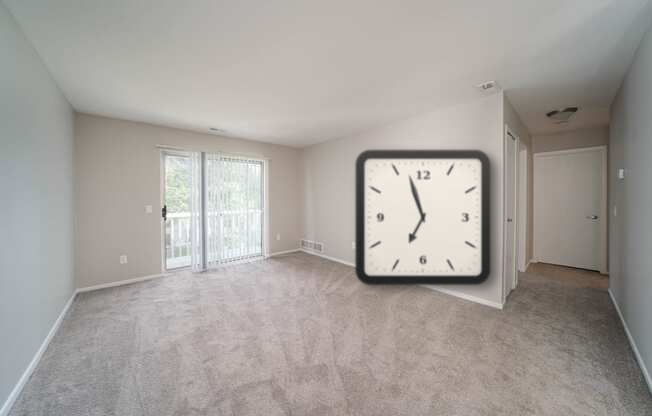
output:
6 h 57 min
